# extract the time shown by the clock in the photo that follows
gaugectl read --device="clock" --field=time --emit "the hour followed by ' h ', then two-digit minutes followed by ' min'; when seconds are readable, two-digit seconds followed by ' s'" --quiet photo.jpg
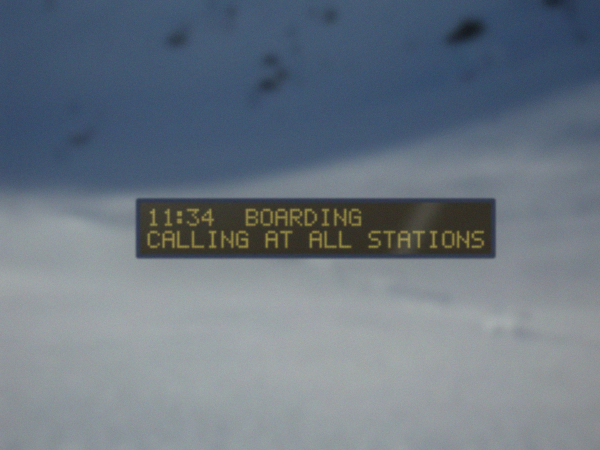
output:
11 h 34 min
